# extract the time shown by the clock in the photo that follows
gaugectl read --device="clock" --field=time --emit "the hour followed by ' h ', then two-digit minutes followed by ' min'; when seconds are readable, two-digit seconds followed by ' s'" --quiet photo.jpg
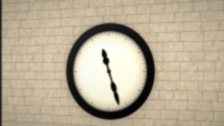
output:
11 h 27 min
